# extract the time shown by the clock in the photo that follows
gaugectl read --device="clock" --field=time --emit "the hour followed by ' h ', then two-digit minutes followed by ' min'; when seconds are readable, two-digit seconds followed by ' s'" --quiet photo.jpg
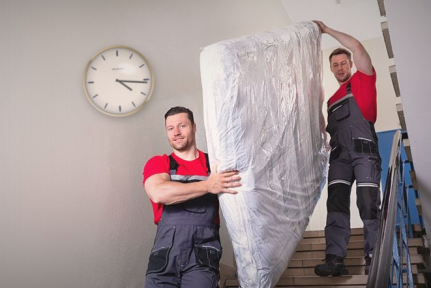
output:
4 h 16 min
